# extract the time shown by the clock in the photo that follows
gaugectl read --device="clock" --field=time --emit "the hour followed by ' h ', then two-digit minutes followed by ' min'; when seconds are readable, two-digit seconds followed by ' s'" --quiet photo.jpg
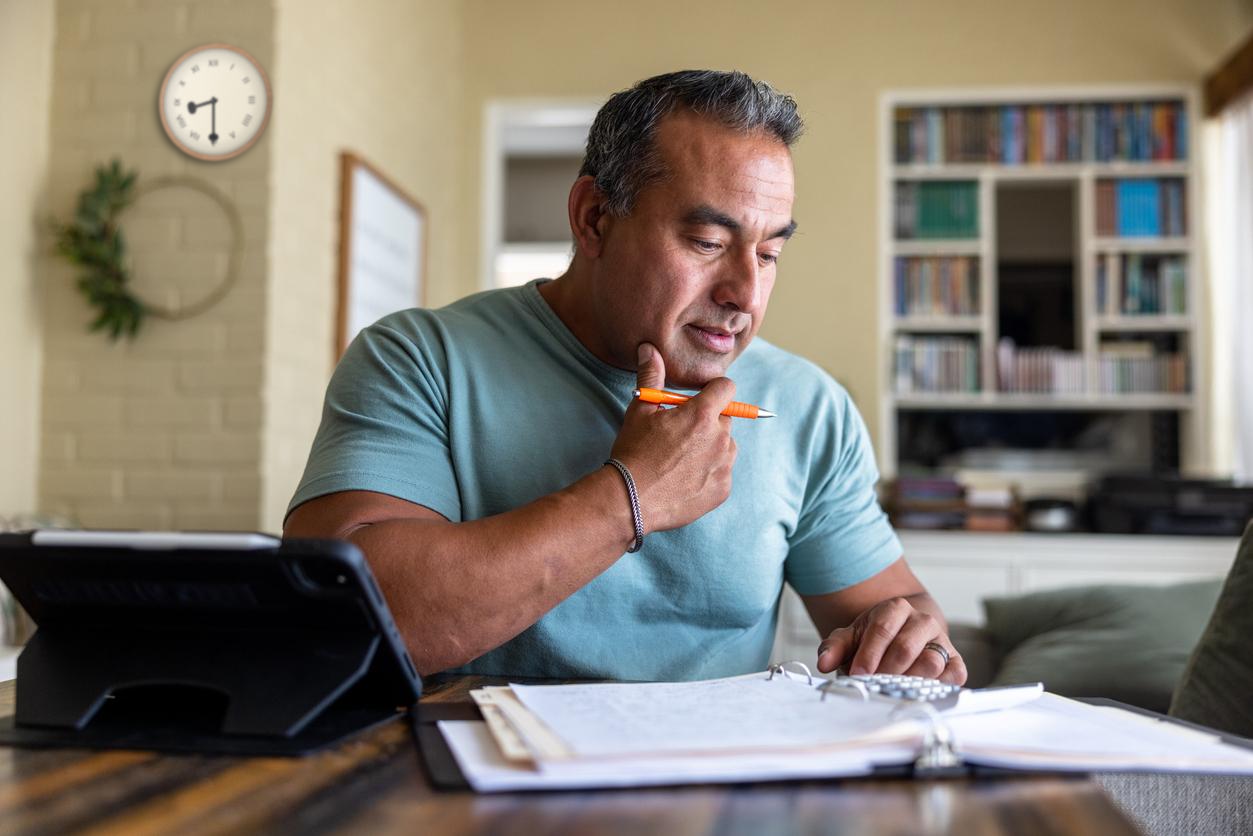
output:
8 h 30 min
